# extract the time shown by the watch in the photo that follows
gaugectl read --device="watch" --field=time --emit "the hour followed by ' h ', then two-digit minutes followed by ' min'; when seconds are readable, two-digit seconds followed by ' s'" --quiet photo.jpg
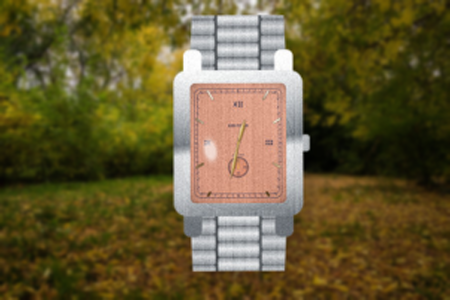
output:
12 h 32 min
